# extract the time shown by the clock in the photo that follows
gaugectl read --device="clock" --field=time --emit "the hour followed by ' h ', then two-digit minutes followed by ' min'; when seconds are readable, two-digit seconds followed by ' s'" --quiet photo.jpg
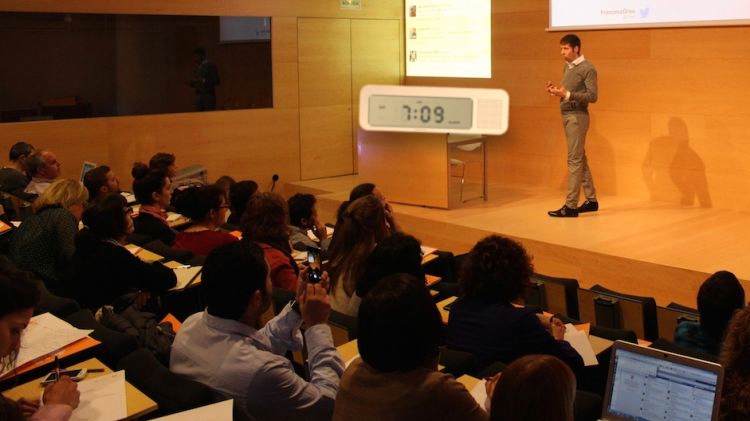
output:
7 h 09 min
